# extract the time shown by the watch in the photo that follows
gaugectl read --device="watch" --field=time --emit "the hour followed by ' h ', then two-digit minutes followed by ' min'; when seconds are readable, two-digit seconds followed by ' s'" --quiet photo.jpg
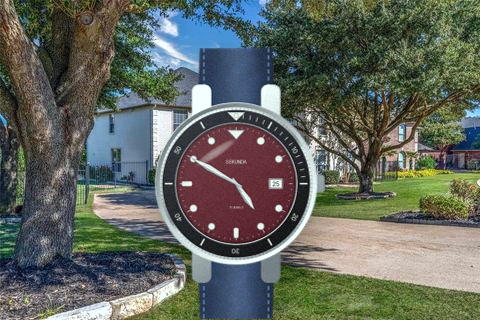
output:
4 h 50 min
